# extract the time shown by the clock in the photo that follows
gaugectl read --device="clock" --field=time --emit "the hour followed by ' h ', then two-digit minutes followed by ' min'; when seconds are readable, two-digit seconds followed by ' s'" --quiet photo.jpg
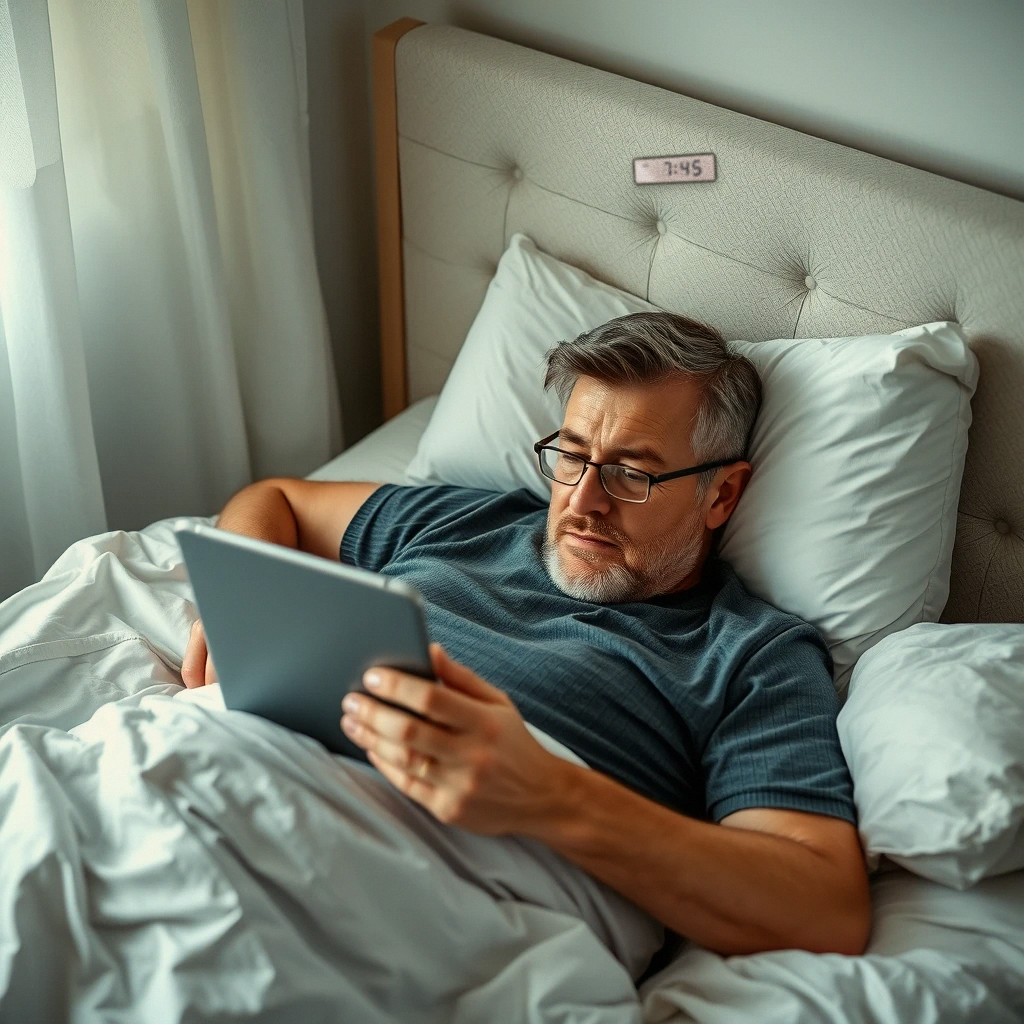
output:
7 h 45 min
